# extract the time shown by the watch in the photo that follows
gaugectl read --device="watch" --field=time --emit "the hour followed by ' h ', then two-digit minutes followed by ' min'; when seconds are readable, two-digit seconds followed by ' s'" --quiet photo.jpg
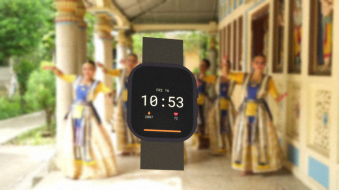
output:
10 h 53 min
